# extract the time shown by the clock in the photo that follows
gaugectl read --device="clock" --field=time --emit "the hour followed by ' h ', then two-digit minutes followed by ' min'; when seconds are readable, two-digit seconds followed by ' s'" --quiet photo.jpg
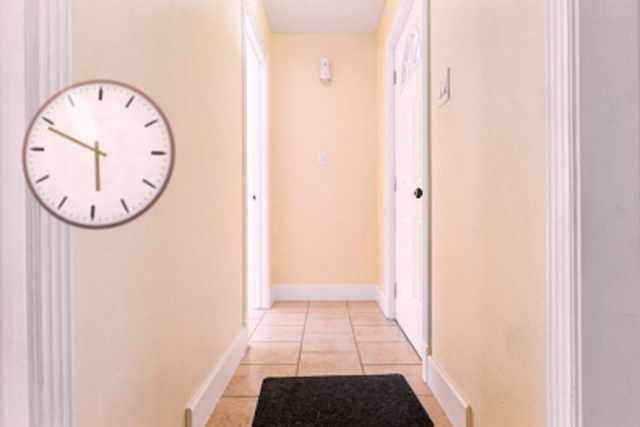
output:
5 h 49 min
